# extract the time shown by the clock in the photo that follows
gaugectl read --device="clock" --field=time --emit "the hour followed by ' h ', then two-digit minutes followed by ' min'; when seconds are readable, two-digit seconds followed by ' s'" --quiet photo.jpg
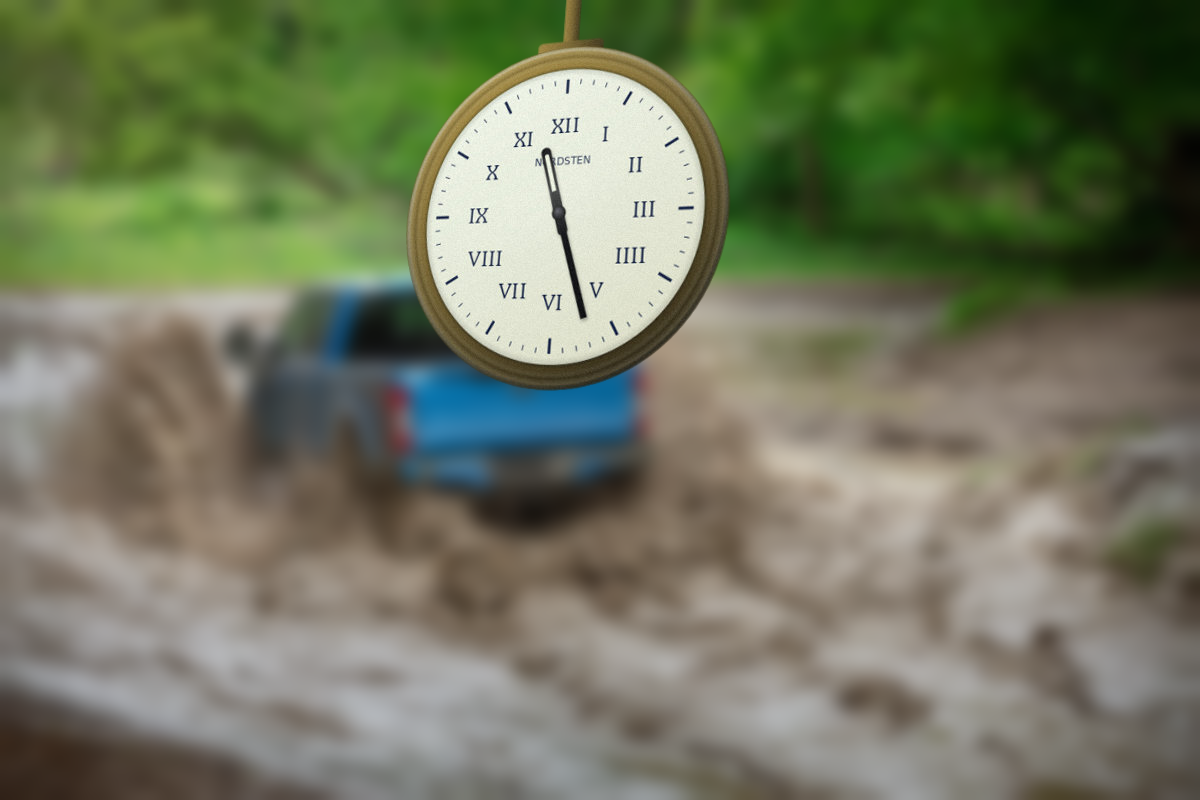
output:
11 h 27 min
